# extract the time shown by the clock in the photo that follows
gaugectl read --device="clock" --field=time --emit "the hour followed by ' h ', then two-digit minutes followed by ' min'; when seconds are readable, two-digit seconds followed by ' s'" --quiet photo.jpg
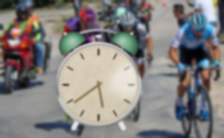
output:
5 h 39 min
